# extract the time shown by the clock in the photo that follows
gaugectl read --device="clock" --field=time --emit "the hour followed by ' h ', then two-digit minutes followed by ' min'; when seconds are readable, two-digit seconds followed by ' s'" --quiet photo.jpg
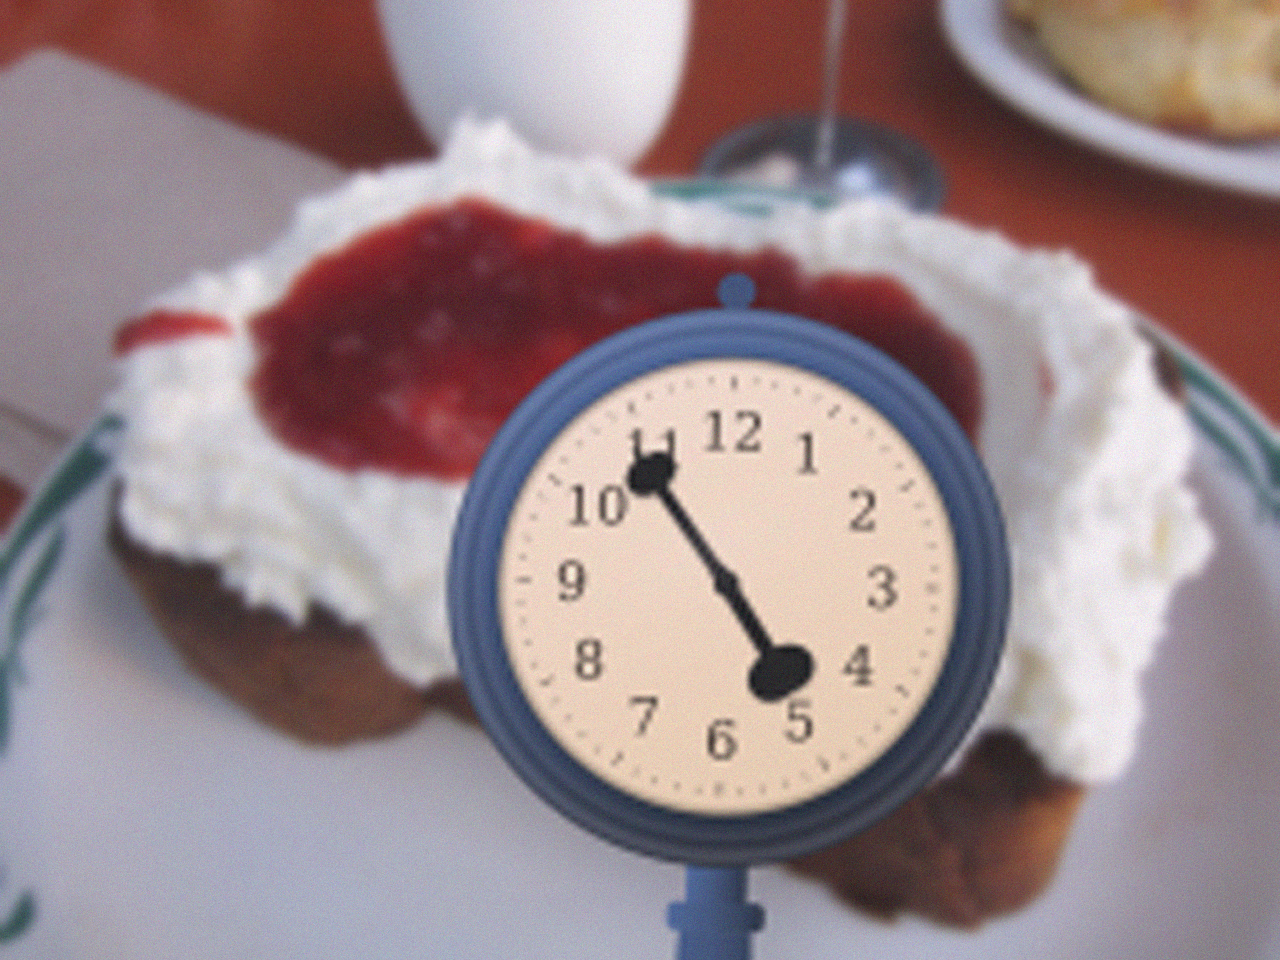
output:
4 h 54 min
